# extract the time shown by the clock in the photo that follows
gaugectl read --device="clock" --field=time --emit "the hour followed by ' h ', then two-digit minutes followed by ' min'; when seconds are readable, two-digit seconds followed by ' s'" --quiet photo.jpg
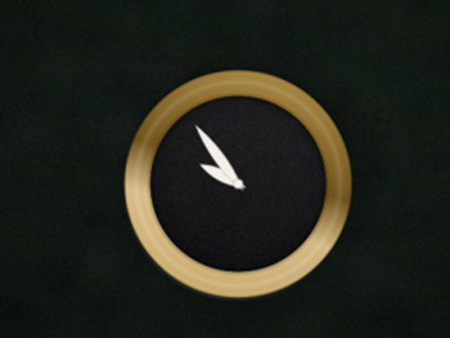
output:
9 h 54 min
